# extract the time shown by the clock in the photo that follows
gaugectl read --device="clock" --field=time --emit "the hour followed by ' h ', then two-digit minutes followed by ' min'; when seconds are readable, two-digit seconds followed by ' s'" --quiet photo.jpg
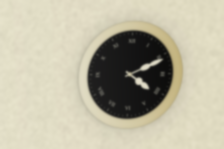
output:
4 h 11 min
